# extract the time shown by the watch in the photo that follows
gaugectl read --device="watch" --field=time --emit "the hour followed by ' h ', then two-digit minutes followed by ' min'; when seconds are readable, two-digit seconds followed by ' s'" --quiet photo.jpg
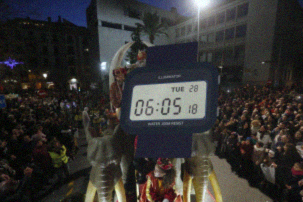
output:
6 h 05 min 18 s
